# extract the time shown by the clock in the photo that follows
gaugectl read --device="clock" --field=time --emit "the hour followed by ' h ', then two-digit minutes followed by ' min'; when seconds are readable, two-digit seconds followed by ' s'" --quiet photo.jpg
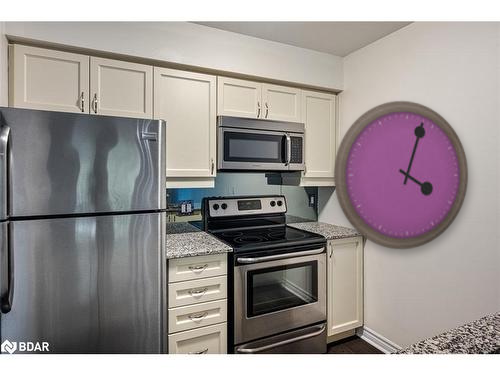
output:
4 h 03 min
